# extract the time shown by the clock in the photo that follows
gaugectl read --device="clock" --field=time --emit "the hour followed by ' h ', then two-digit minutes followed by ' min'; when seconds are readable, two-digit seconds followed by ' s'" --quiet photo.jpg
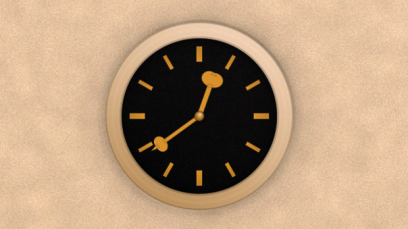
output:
12 h 39 min
